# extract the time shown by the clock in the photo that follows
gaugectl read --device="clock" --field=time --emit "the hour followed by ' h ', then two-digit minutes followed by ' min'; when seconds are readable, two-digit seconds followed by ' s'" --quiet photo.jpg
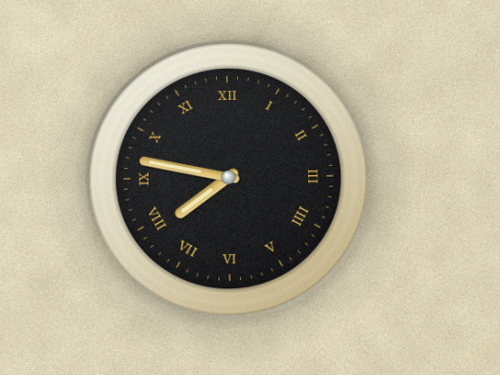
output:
7 h 47 min
